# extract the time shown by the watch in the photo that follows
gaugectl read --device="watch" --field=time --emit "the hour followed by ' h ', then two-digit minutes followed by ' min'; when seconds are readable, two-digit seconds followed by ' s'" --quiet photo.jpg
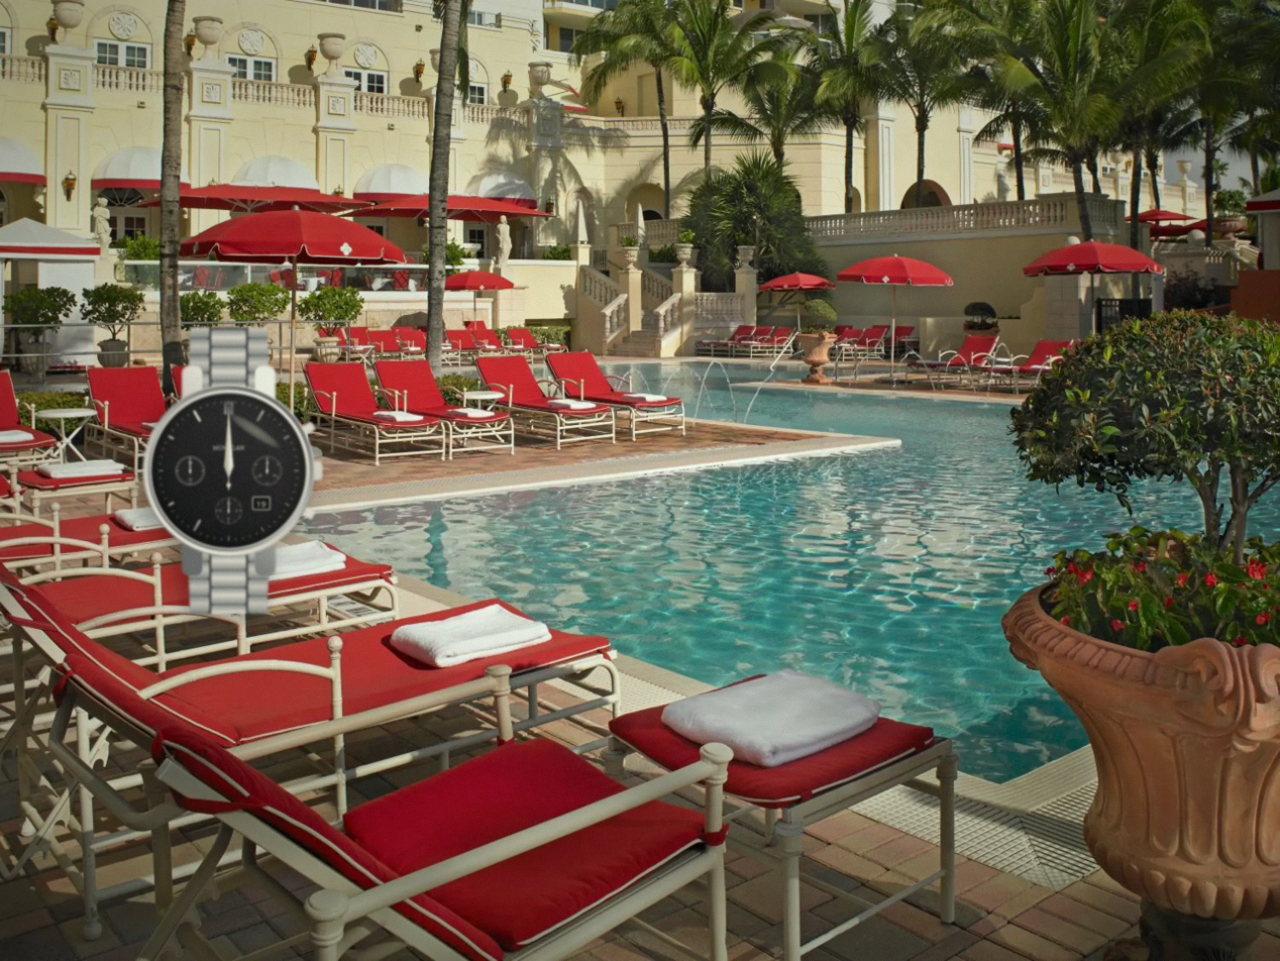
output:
12 h 00 min
